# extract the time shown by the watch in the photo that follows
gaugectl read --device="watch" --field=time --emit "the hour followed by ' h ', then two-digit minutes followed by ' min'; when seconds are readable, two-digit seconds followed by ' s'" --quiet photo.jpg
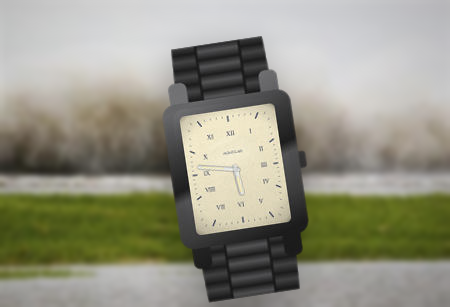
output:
5 h 47 min
